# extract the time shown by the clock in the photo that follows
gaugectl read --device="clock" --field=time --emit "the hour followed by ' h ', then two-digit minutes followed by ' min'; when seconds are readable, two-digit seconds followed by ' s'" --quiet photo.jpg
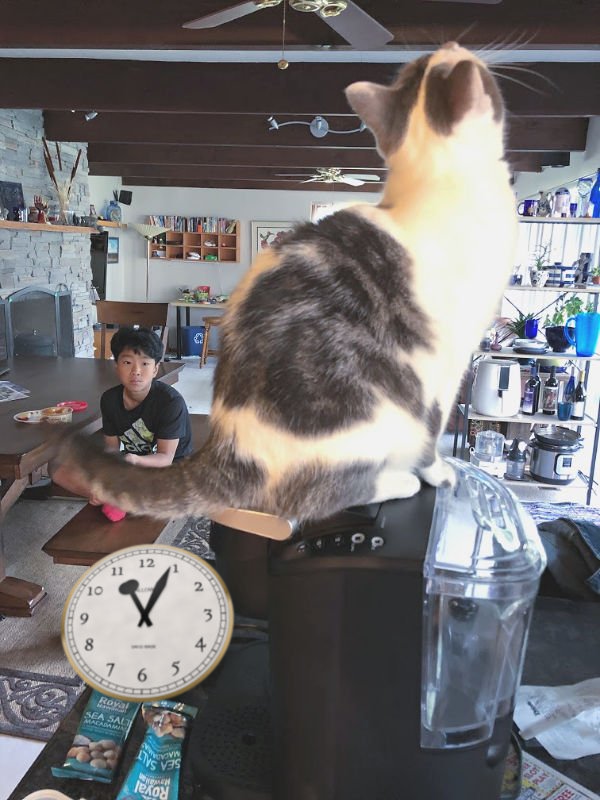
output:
11 h 04 min
